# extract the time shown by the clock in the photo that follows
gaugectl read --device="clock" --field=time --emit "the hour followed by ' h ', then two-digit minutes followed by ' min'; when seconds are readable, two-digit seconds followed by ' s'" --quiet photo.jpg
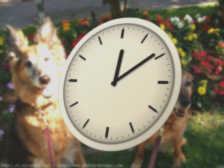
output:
12 h 09 min
